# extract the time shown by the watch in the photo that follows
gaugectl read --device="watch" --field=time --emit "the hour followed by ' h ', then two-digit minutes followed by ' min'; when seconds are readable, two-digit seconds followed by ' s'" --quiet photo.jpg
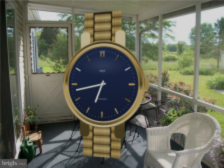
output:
6 h 43 min
